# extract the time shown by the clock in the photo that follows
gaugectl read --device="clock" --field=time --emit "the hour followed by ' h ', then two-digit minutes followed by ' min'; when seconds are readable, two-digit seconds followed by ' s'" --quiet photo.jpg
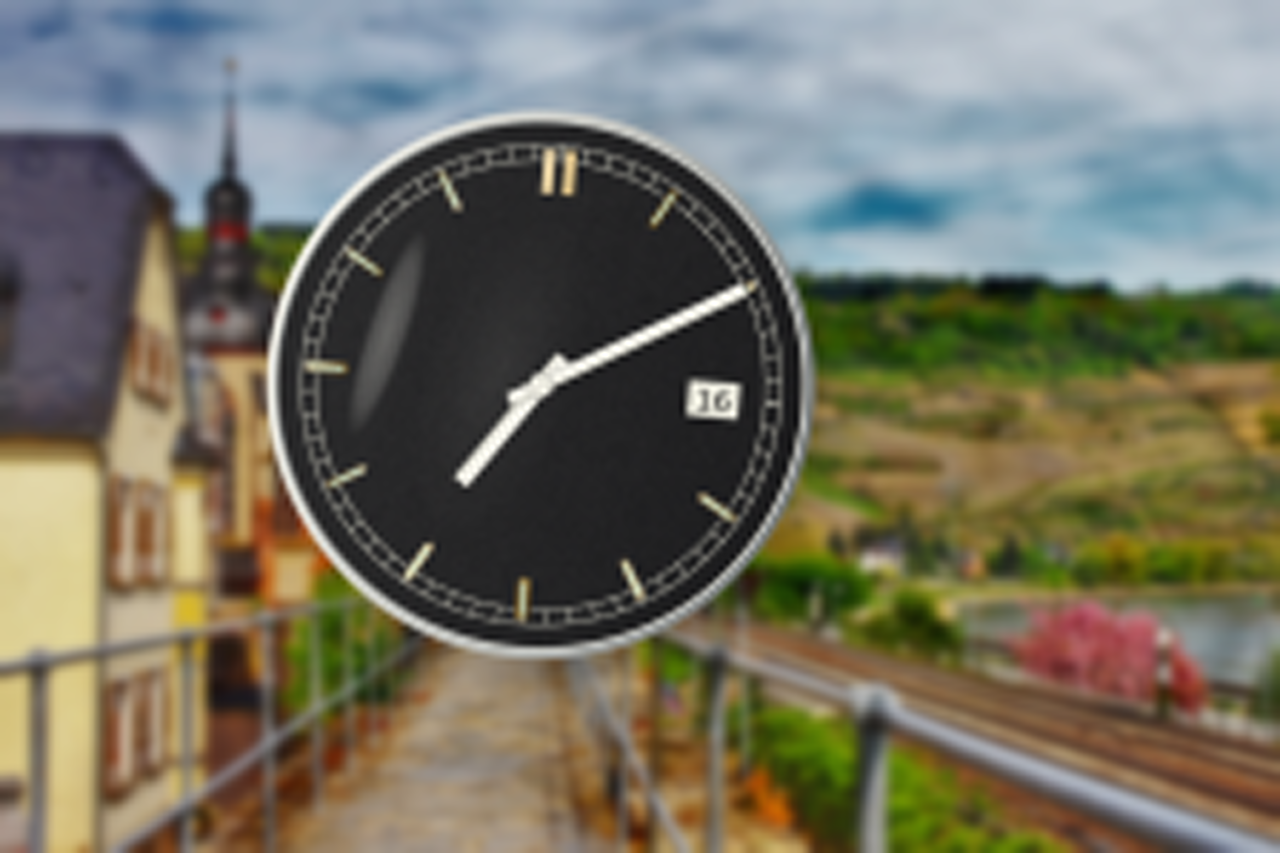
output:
7 h 10 min
